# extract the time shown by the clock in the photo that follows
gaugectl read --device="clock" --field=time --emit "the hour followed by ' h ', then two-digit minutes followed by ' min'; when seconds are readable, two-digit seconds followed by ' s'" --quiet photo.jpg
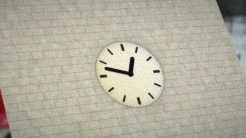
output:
12 h 48 min
